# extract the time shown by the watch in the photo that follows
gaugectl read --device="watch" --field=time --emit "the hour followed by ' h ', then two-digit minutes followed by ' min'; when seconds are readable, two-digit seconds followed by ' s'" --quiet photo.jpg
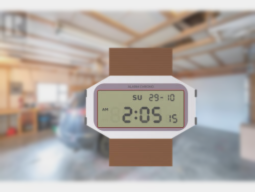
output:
2 h 05 min 15 s
